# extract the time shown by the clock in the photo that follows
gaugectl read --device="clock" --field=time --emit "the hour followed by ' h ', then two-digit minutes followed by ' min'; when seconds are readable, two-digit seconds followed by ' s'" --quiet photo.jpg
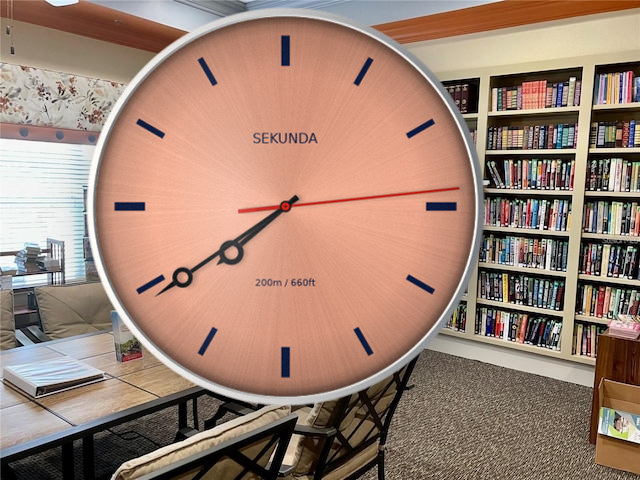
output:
7 h 39 min 14 s
